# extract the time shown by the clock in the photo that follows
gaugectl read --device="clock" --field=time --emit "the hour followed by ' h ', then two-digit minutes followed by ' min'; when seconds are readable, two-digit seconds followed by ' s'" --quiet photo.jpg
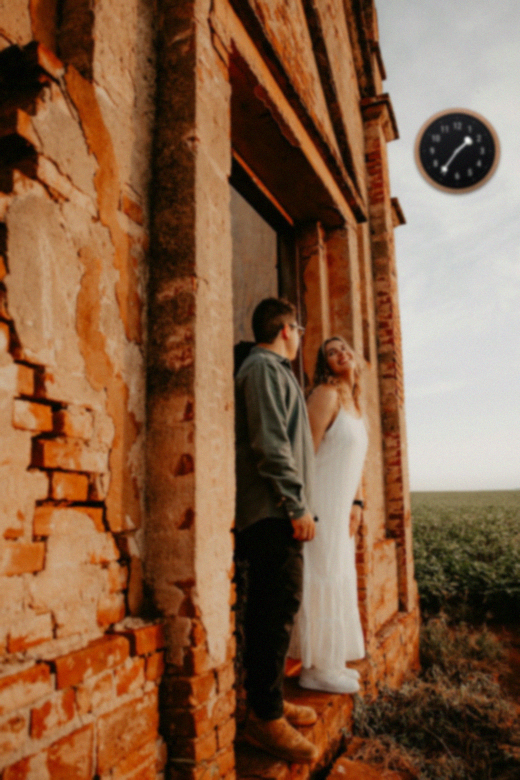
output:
1 h 36 min
